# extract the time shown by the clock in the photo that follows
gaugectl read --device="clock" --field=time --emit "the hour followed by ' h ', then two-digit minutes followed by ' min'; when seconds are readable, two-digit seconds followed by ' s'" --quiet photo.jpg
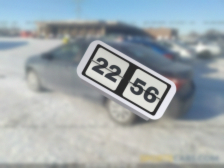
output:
22 h 56 min
